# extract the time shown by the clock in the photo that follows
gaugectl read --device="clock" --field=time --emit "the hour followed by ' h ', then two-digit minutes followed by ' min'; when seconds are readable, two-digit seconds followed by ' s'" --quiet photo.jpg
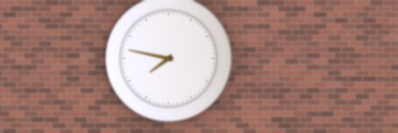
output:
7 h 47 min
